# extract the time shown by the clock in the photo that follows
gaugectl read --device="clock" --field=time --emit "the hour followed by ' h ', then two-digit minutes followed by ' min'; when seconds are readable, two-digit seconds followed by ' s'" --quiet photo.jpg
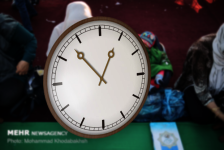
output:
12 h 53 min
